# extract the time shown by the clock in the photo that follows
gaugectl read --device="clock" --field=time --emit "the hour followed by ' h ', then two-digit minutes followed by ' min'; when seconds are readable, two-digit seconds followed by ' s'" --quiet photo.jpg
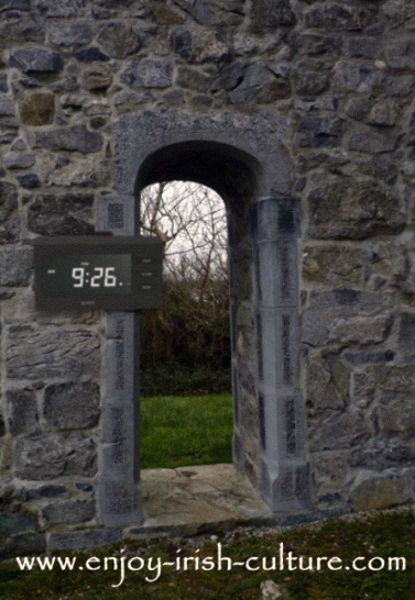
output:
9 h 26 min
